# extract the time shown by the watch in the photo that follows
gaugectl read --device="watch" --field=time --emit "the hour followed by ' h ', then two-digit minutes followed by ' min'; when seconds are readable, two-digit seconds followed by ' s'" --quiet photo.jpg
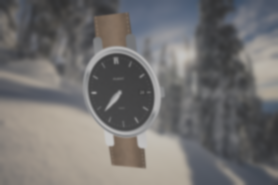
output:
7 h 38 min
